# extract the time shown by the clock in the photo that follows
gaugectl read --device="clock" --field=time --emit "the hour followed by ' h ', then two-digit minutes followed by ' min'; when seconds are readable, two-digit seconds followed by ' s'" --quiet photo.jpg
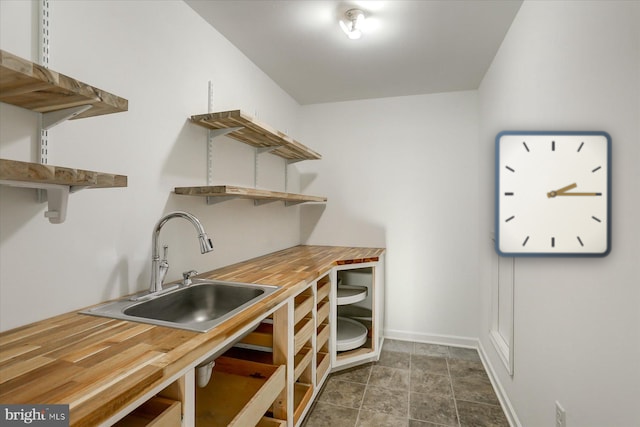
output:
2 h 15 min
